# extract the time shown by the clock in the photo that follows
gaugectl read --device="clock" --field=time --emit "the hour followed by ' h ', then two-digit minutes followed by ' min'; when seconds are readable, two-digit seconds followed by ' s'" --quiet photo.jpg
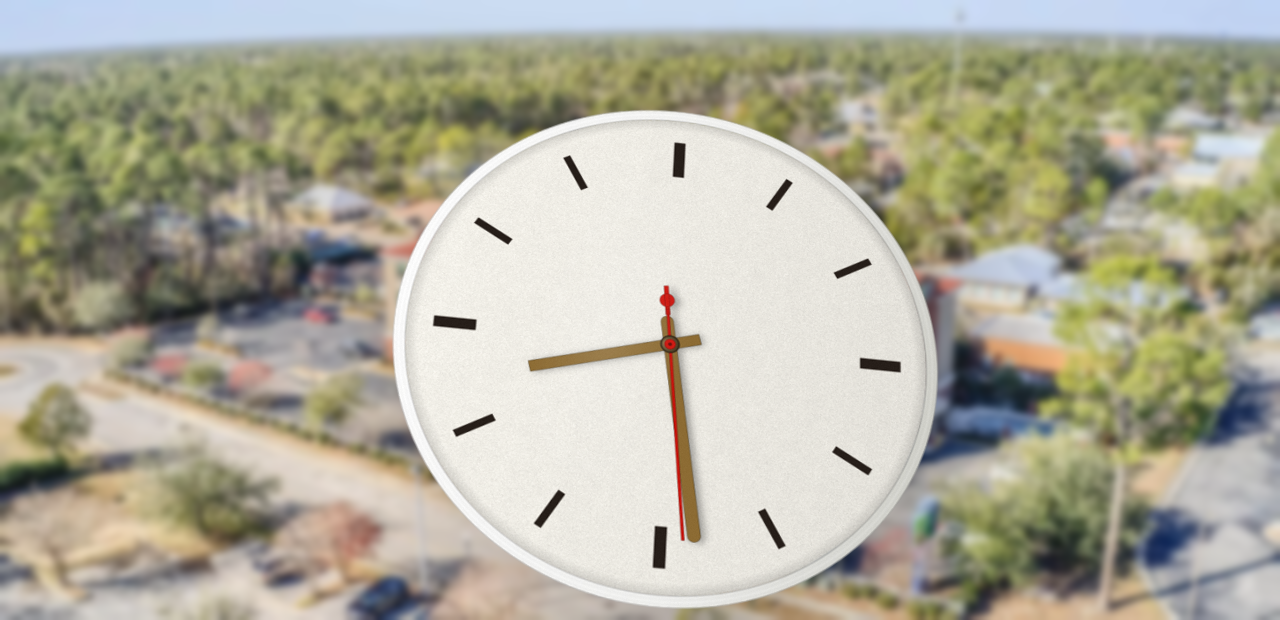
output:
8 h 28 min 29 s
